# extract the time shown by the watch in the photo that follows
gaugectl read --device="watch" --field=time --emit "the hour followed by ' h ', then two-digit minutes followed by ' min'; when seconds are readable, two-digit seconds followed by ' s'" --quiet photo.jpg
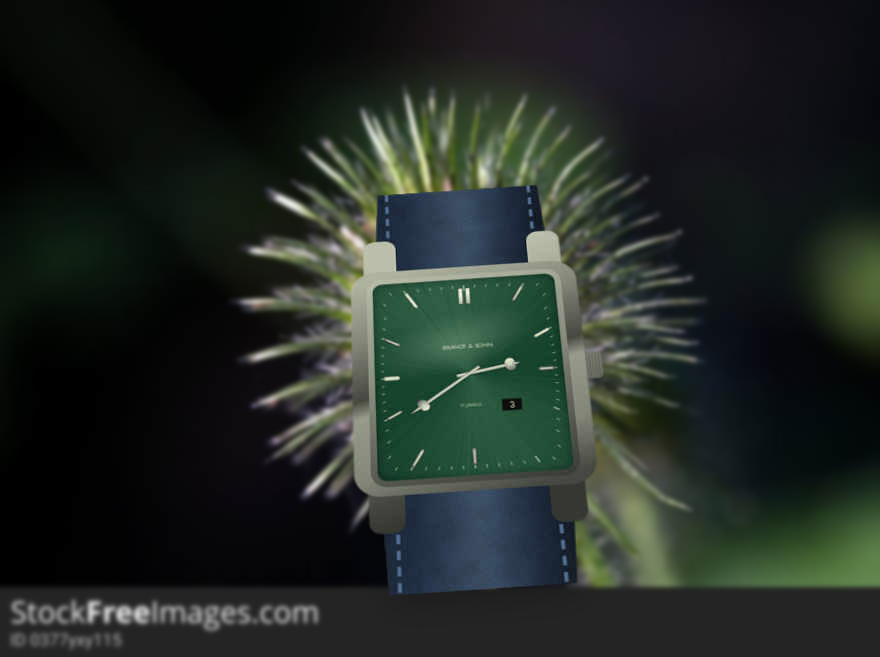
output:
2 h 39 min
